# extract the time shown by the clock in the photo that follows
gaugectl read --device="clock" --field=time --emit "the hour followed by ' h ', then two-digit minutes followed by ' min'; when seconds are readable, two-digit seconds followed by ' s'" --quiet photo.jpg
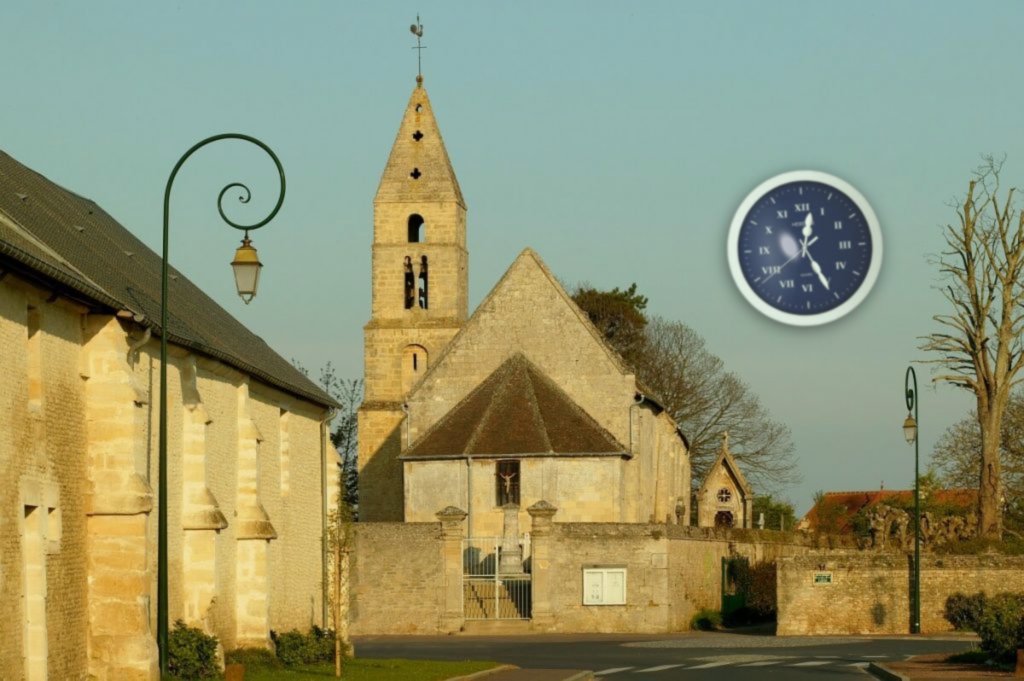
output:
12 h 25 min 39 s
